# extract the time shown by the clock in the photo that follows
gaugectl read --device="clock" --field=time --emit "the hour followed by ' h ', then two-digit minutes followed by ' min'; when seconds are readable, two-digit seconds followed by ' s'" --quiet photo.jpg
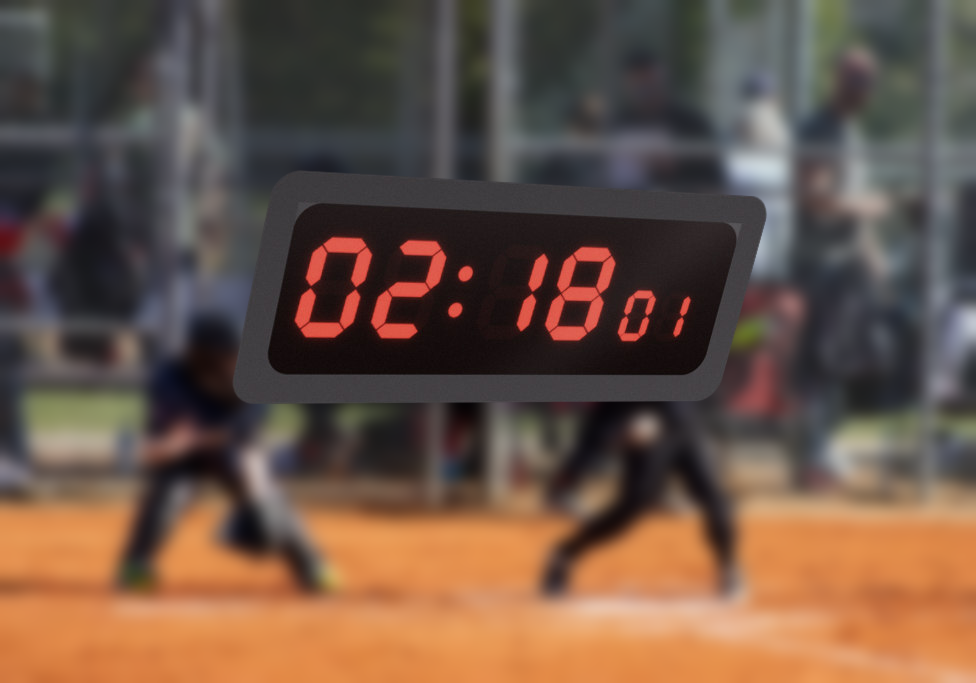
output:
2 h 18 min 01 s
